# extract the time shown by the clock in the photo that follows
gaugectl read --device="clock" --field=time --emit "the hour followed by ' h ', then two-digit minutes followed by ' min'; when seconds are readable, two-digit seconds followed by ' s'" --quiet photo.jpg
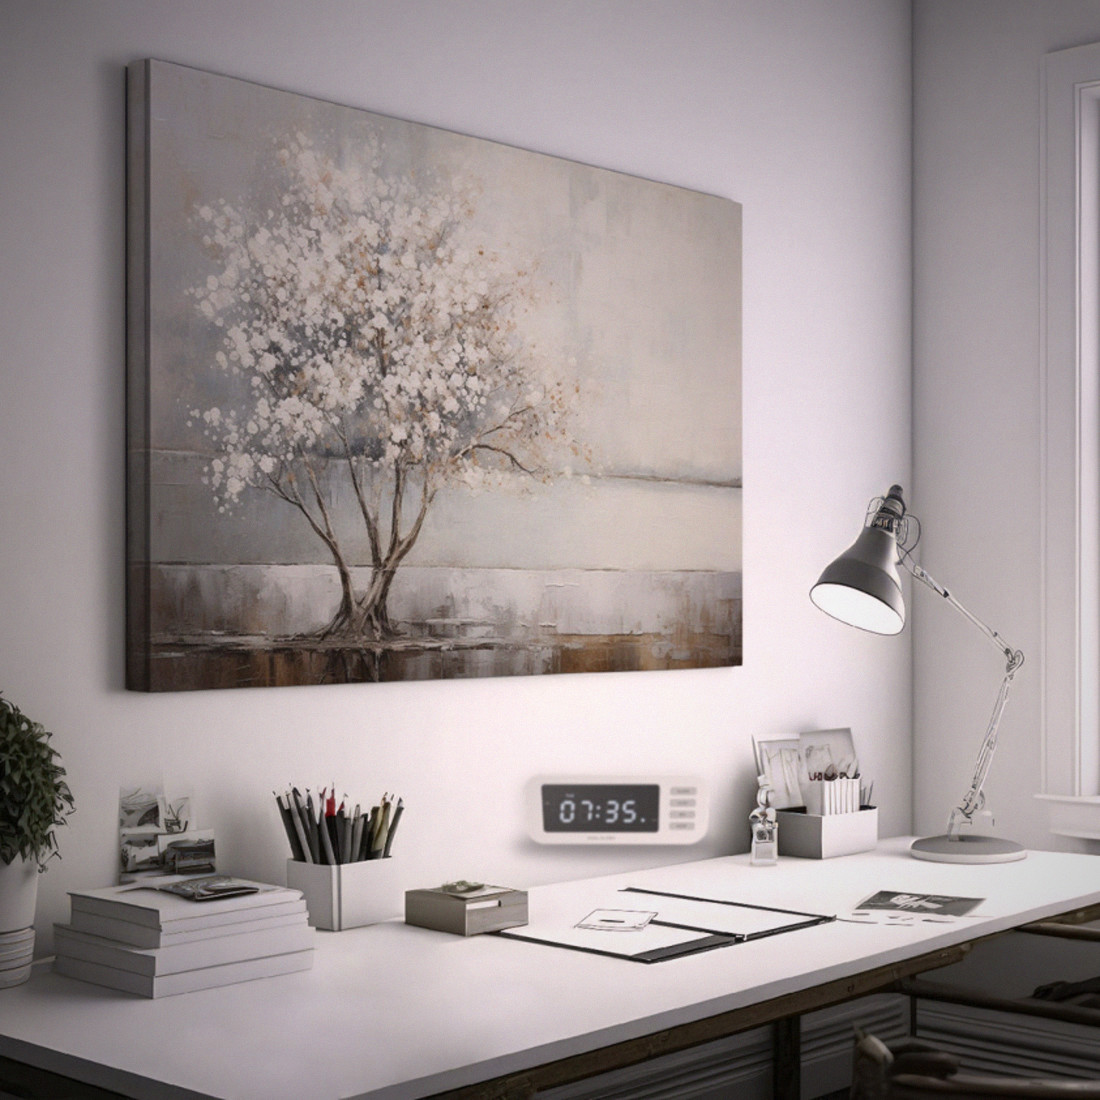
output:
7 h 35 min
